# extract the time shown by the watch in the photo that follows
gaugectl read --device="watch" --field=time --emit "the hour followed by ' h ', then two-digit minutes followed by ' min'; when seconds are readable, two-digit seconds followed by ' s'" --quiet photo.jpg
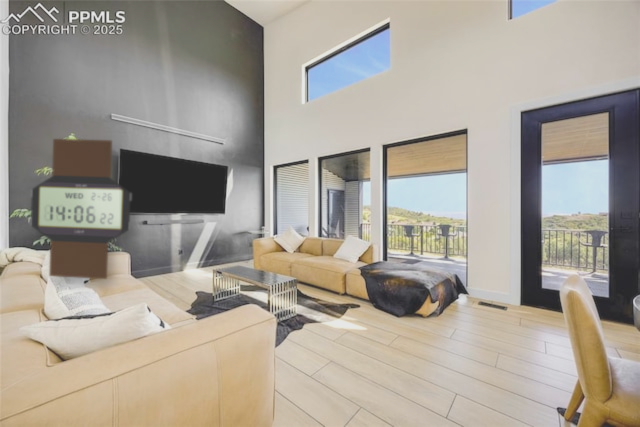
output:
14 h 06 min 22 s
